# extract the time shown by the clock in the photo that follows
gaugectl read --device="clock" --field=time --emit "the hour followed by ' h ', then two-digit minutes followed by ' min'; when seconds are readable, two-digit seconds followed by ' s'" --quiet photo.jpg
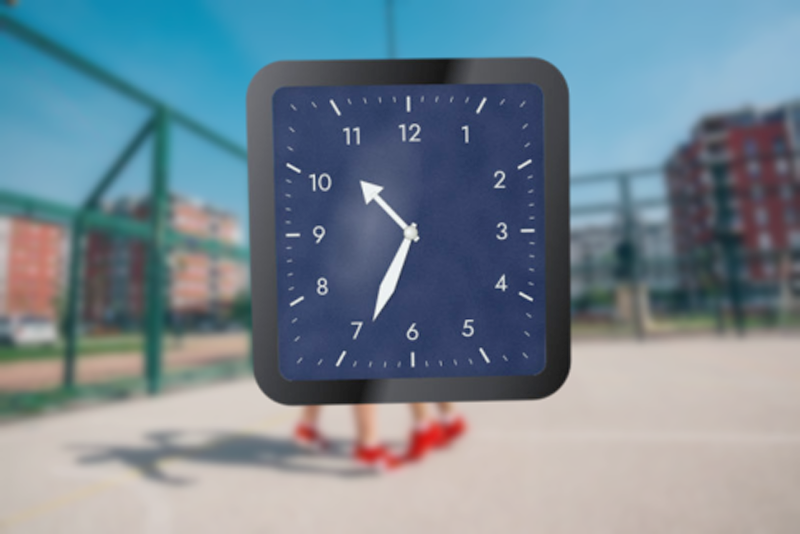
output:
10 h 34 min
